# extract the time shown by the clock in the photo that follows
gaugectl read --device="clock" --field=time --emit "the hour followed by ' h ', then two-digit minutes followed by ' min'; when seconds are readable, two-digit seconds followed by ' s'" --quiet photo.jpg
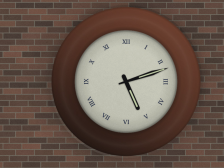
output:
5 h 12 min
